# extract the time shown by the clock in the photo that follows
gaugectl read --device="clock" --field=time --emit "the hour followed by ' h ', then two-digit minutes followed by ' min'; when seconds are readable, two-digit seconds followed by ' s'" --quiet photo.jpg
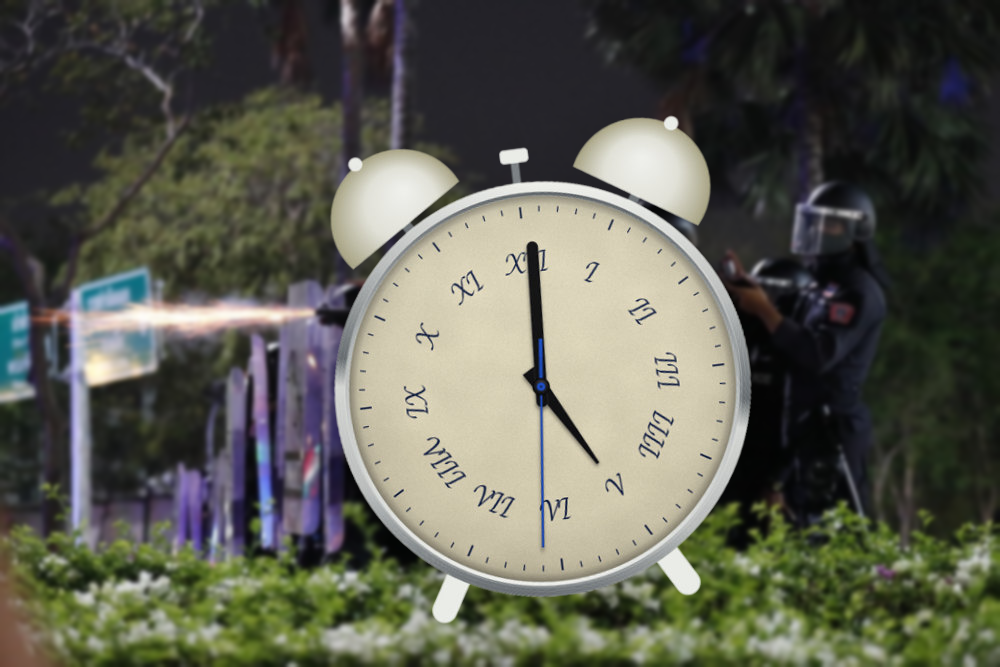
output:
5 h 00 min 31 s
